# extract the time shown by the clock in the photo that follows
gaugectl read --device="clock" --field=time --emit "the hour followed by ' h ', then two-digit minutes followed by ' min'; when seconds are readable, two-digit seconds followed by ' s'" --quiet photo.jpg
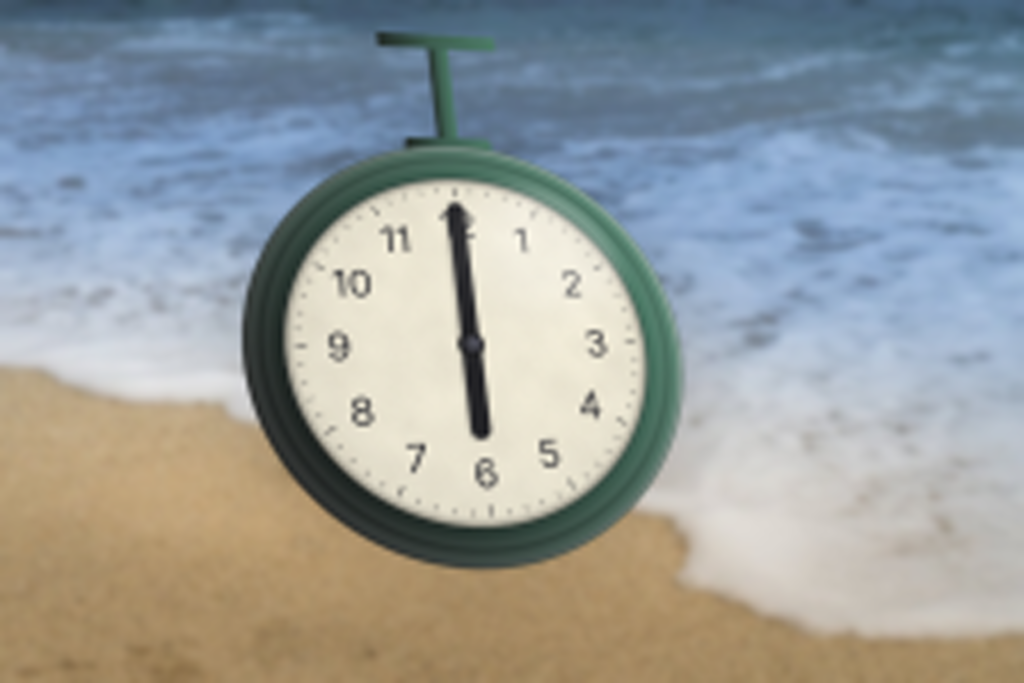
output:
6 h 00 min
